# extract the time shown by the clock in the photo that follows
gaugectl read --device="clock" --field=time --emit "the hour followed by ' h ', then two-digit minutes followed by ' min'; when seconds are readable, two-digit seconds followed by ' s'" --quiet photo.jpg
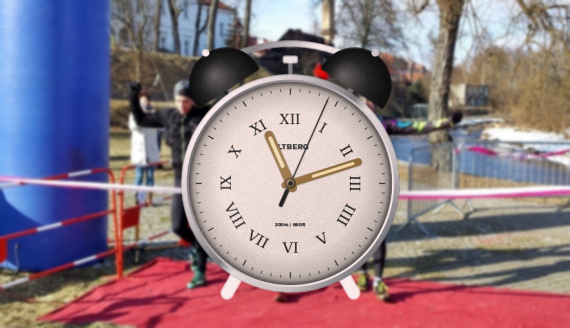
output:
11 h 12 min 04 s
